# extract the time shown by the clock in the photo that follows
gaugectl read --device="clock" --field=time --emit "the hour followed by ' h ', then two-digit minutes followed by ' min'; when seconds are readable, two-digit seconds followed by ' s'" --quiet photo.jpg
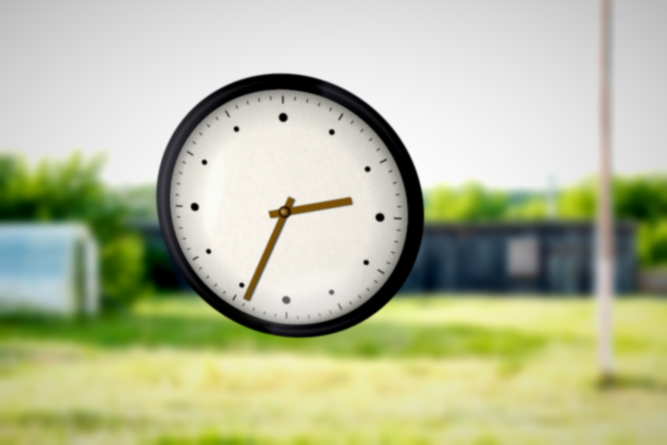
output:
2 h 34 min
